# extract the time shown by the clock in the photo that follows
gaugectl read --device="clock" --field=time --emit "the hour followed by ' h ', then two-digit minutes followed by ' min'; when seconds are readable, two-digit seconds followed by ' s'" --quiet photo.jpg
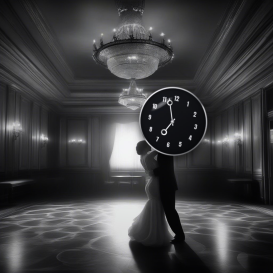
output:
6 h 57 min
